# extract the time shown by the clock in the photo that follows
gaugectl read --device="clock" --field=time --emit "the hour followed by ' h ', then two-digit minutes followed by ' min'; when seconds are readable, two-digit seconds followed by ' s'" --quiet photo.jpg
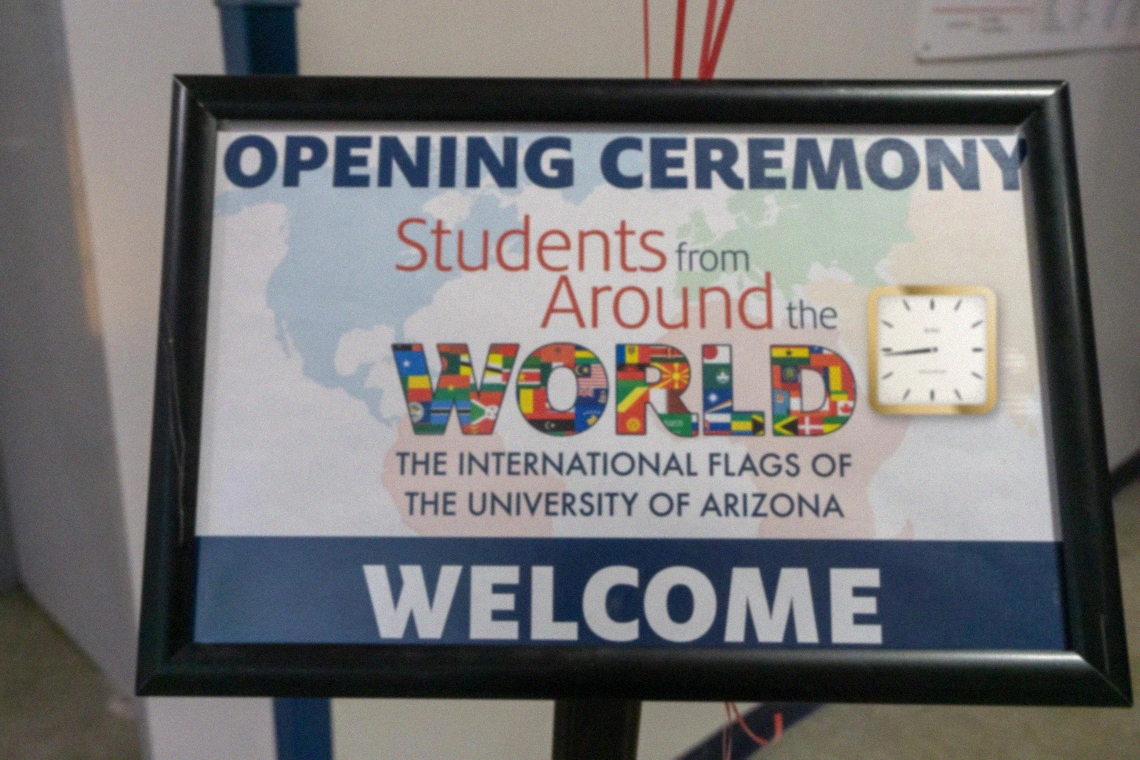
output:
8 h 44 min
